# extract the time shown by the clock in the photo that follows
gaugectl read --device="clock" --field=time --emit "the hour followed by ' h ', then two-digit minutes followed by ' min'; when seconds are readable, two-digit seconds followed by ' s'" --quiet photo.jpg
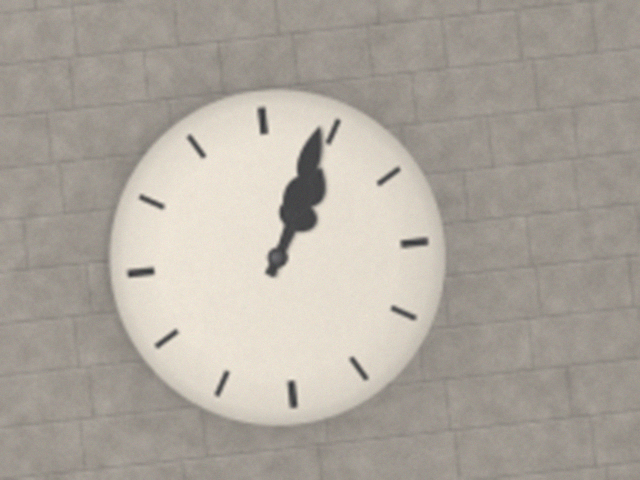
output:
1 h 04 min
